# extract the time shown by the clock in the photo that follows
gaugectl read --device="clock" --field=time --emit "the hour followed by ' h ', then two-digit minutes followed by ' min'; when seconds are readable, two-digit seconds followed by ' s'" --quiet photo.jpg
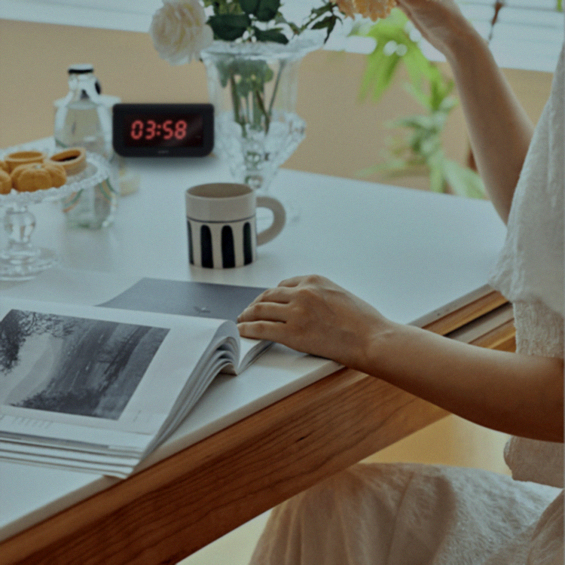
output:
3 h 58 min
